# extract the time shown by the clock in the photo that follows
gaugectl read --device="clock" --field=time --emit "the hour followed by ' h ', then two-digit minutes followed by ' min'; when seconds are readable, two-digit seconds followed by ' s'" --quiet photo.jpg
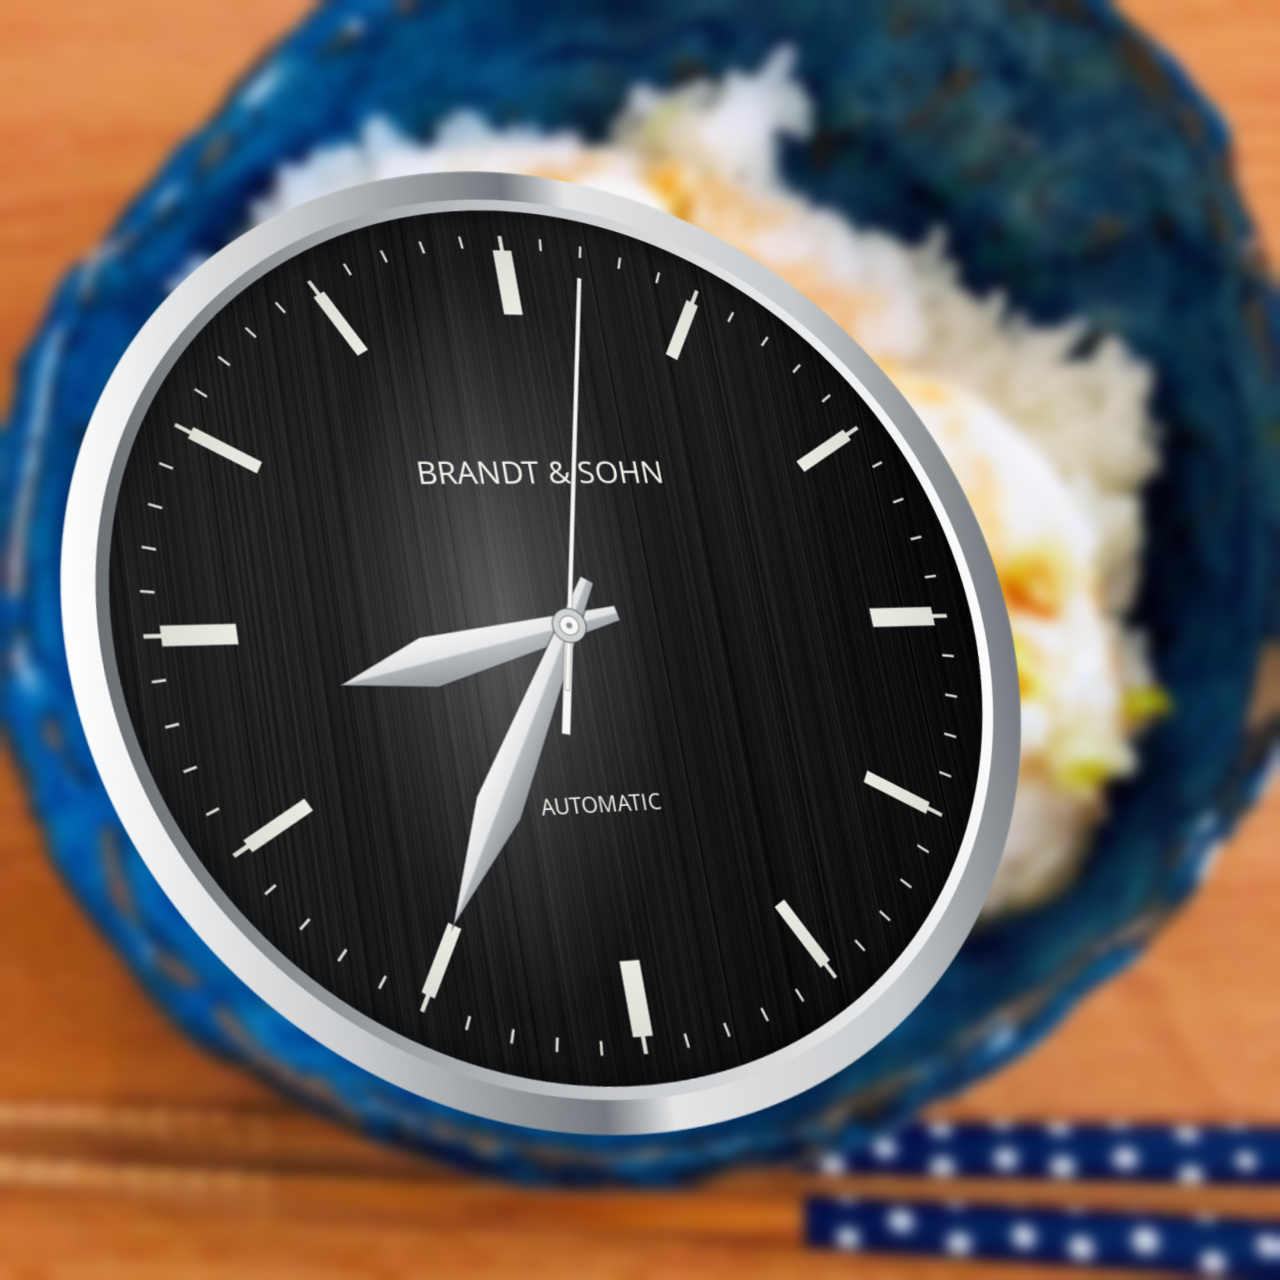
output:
8 h 35 min 02 s
